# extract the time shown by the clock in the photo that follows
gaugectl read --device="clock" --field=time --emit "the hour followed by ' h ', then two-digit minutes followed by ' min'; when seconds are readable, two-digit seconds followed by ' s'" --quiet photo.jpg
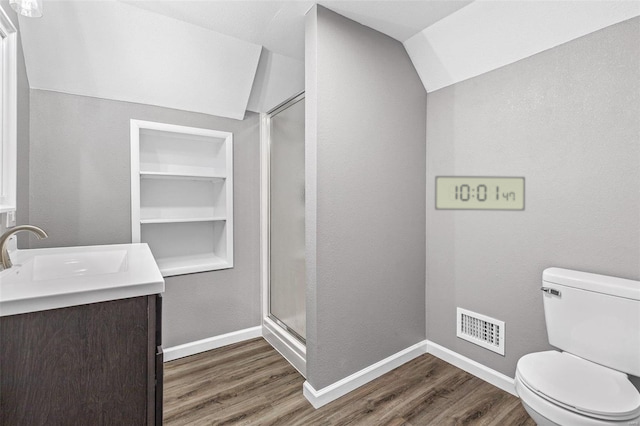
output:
10 h 01 min
